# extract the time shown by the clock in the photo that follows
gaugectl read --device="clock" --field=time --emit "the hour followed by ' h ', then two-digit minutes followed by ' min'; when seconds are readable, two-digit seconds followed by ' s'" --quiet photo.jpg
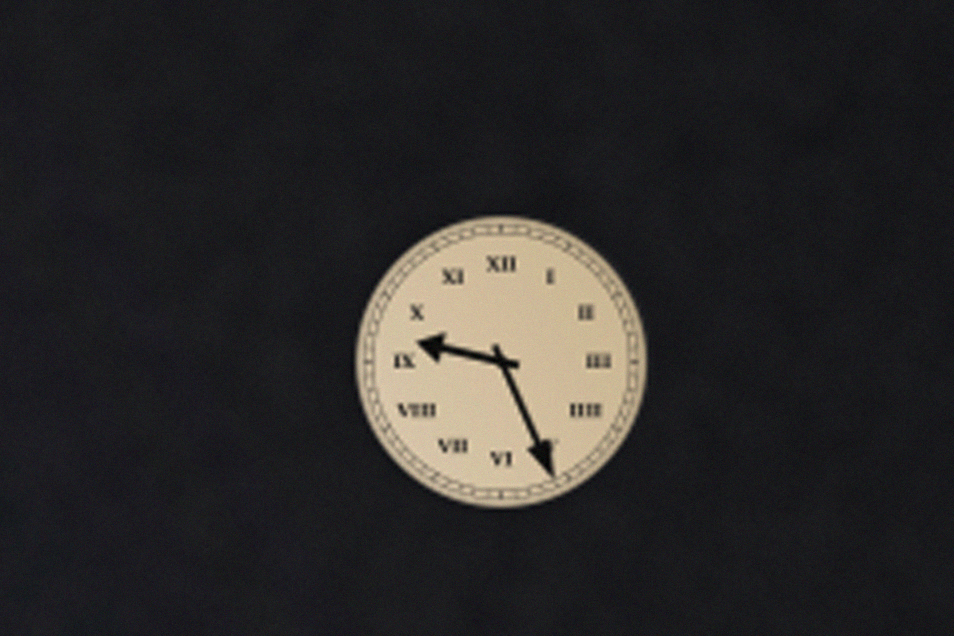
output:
9 h 26 min
